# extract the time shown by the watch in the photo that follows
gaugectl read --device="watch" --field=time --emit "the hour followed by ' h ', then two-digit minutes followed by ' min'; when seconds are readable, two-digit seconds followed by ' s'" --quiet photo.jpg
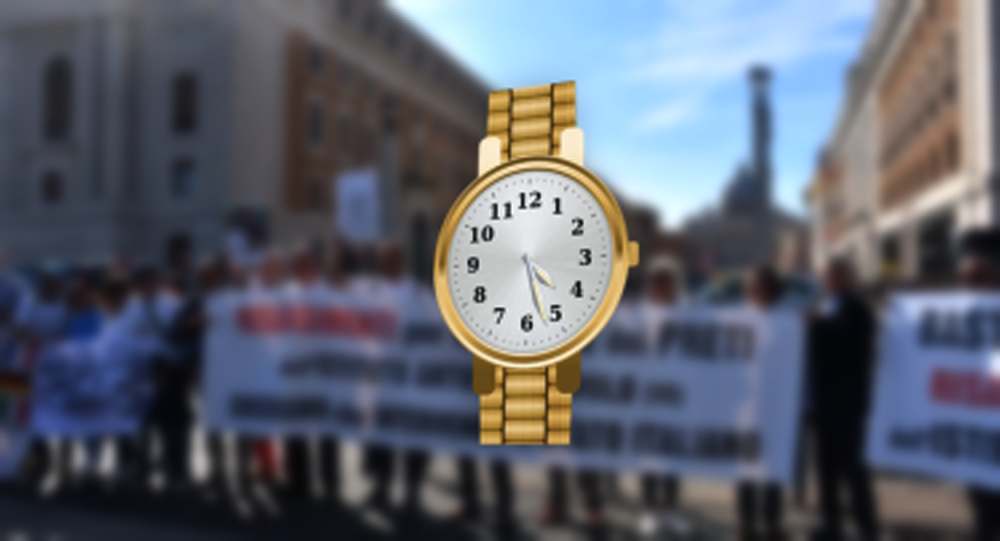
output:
4 h 27 min
